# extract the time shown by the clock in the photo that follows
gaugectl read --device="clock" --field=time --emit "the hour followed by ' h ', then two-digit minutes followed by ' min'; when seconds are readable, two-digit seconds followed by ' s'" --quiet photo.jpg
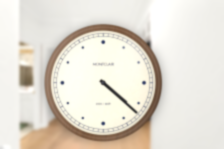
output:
4 h 22 min
